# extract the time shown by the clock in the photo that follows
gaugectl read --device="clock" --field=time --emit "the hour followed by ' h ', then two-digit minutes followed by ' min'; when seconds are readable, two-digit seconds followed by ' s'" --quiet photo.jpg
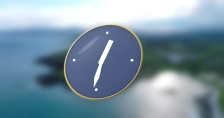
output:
12 h 31 min
